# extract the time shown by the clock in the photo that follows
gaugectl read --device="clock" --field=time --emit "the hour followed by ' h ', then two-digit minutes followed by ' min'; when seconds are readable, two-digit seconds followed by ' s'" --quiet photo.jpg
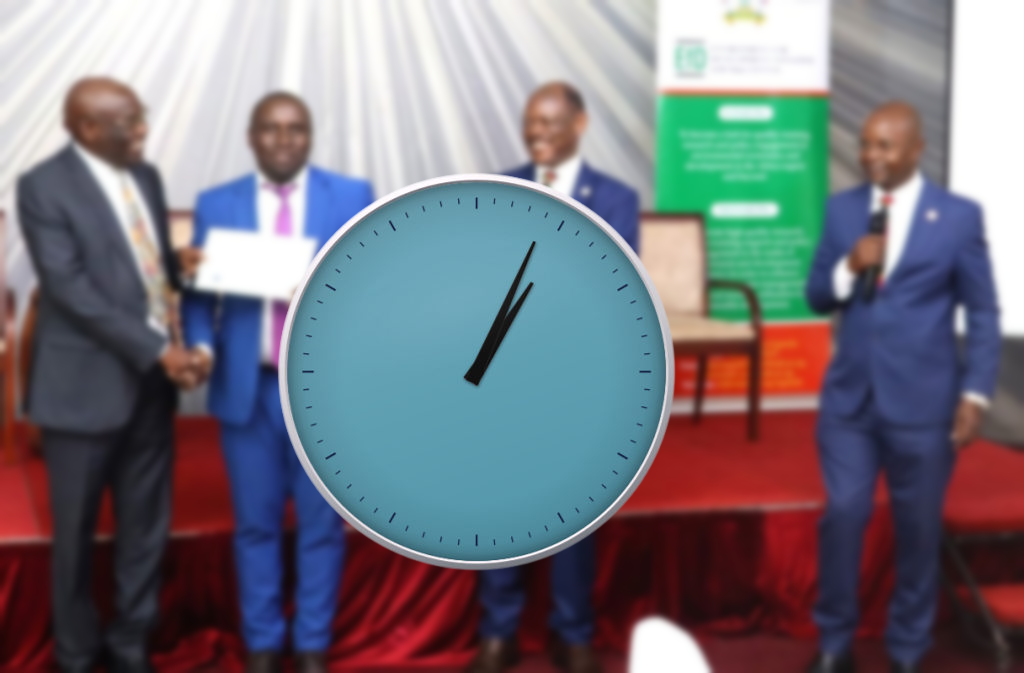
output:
1 h 04 min
